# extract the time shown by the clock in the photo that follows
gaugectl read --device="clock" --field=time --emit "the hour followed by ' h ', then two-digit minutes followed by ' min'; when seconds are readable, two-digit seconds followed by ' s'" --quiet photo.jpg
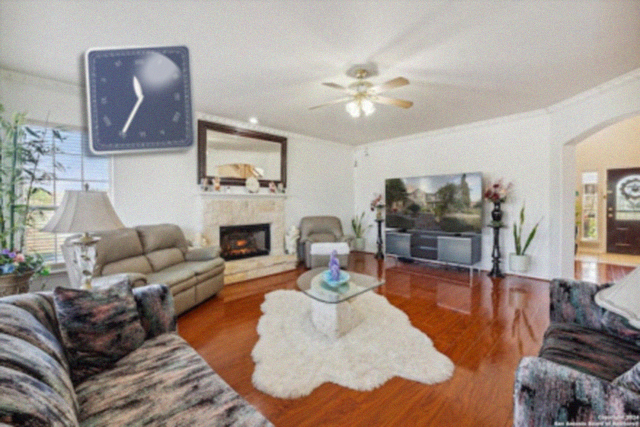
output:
11 h 35 min
